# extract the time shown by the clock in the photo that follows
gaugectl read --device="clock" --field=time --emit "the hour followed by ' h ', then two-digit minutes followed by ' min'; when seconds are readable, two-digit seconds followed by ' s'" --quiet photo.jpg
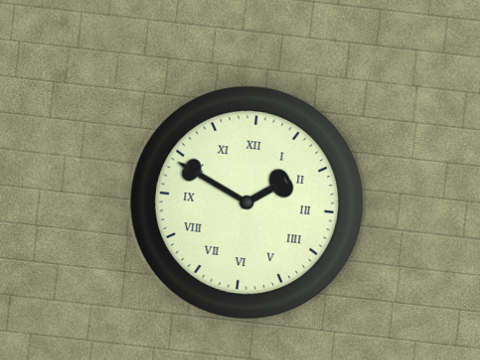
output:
1 h 49 min
